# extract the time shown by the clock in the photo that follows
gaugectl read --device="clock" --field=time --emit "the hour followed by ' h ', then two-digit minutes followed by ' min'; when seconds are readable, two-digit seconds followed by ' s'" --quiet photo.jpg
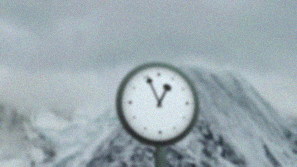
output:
12 h 56 min
